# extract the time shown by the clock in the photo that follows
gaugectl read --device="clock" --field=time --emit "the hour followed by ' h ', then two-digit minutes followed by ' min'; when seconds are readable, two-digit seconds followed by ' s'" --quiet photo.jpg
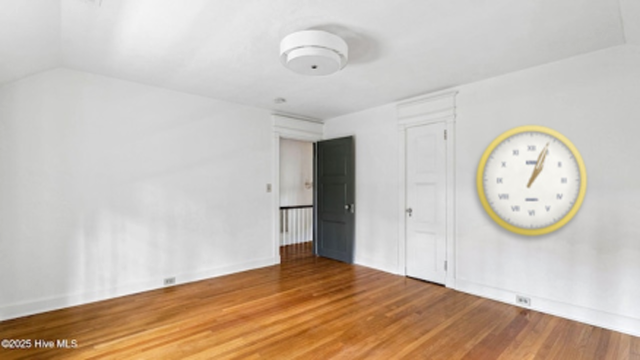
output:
1 h 04 min
